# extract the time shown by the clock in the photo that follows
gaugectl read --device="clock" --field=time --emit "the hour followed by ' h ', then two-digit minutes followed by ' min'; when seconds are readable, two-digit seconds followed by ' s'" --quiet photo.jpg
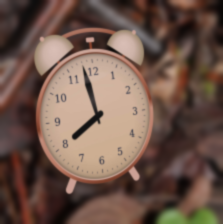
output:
7 h 58 min
